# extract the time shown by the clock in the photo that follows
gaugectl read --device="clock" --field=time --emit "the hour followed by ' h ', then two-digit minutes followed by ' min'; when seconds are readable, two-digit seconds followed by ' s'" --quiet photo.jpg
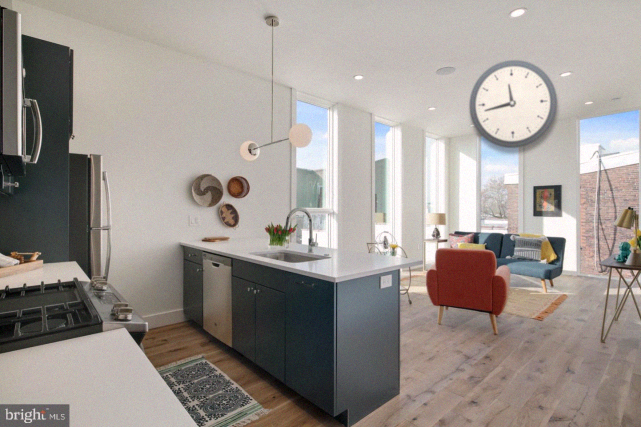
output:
11 h 43 min
